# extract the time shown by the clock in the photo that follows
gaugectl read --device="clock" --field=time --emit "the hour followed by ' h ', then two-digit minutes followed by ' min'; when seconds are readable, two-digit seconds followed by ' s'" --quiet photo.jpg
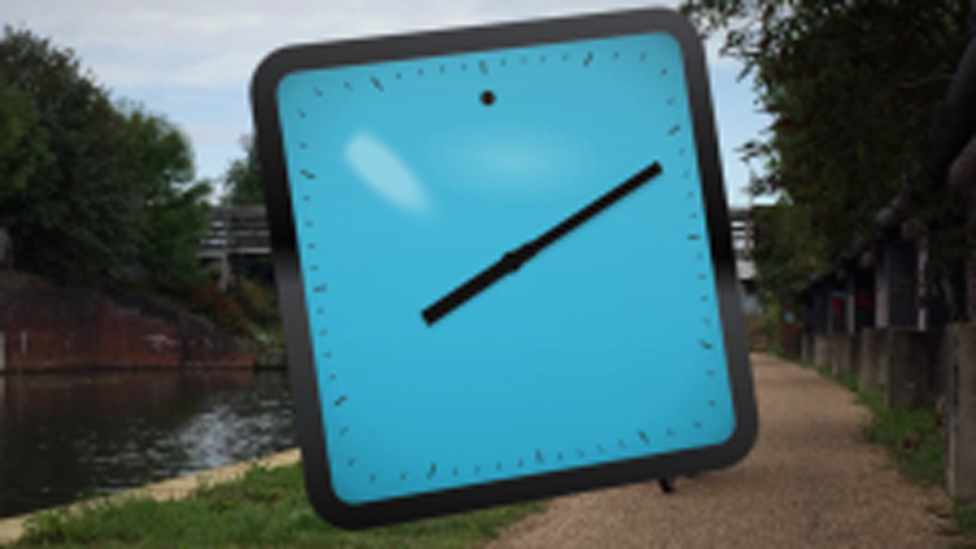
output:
8 h 11 min
